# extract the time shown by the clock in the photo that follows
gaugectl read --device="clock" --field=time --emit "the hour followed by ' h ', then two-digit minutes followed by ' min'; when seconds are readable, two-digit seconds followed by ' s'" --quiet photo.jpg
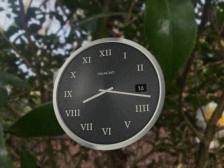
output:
8 h 17 min
